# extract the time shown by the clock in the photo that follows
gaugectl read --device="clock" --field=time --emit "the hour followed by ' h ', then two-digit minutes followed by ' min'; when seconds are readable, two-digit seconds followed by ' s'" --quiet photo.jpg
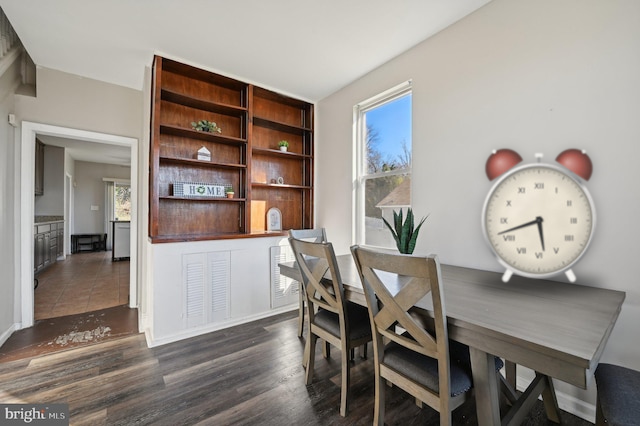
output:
5 h 42 min
